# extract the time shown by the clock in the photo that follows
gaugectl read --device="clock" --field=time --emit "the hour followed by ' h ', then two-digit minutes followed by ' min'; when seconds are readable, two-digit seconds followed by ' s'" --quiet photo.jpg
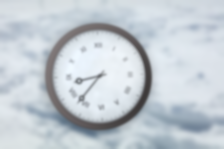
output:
8 h 37 min
